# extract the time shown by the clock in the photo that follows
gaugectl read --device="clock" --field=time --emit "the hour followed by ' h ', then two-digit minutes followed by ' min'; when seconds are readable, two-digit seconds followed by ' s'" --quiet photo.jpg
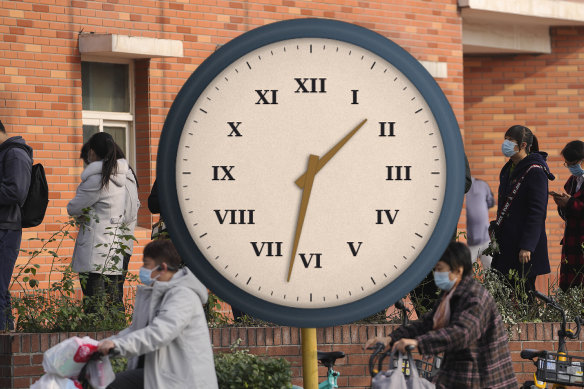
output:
1 h 32 min
